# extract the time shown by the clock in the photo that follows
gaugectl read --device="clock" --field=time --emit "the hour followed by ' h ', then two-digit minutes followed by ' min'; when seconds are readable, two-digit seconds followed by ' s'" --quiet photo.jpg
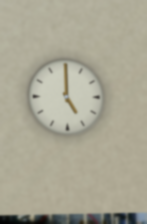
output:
5 h 00 min
